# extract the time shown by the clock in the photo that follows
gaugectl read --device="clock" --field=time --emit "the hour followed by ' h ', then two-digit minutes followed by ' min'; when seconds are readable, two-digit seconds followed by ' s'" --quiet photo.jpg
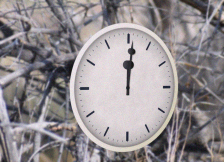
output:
12 h 01 min
